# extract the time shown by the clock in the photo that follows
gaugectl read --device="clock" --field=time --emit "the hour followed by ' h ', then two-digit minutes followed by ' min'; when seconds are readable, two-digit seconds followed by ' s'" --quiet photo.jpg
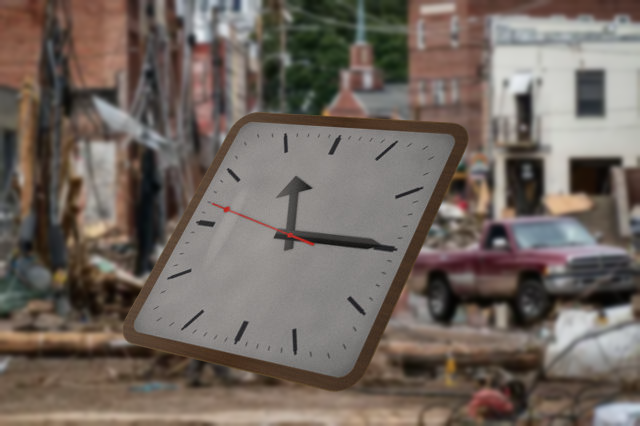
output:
11 h 14 min 47 s
